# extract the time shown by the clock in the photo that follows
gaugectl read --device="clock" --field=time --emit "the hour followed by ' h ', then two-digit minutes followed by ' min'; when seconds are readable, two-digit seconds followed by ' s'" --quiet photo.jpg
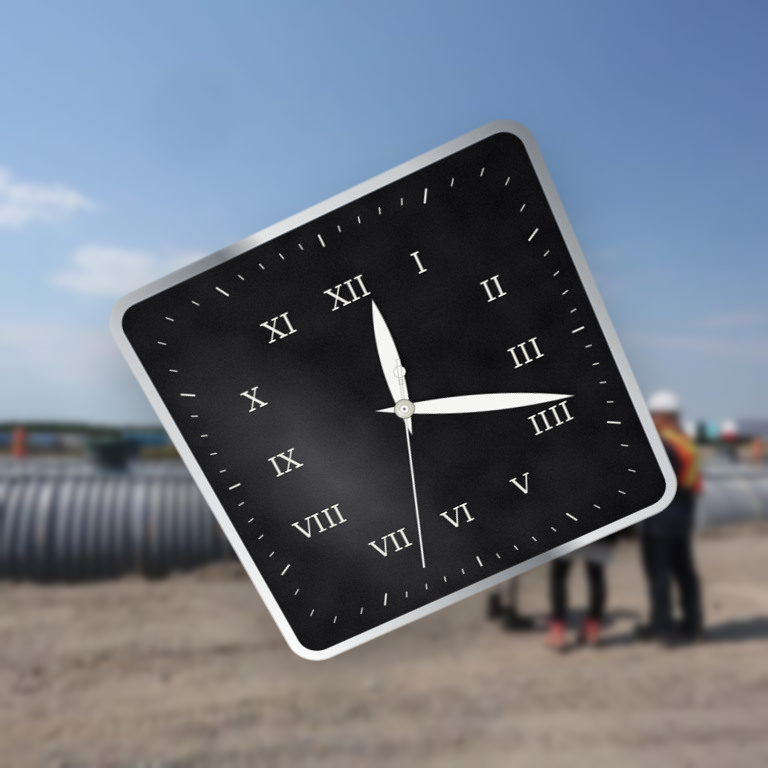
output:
12 h 18 min 33 s
